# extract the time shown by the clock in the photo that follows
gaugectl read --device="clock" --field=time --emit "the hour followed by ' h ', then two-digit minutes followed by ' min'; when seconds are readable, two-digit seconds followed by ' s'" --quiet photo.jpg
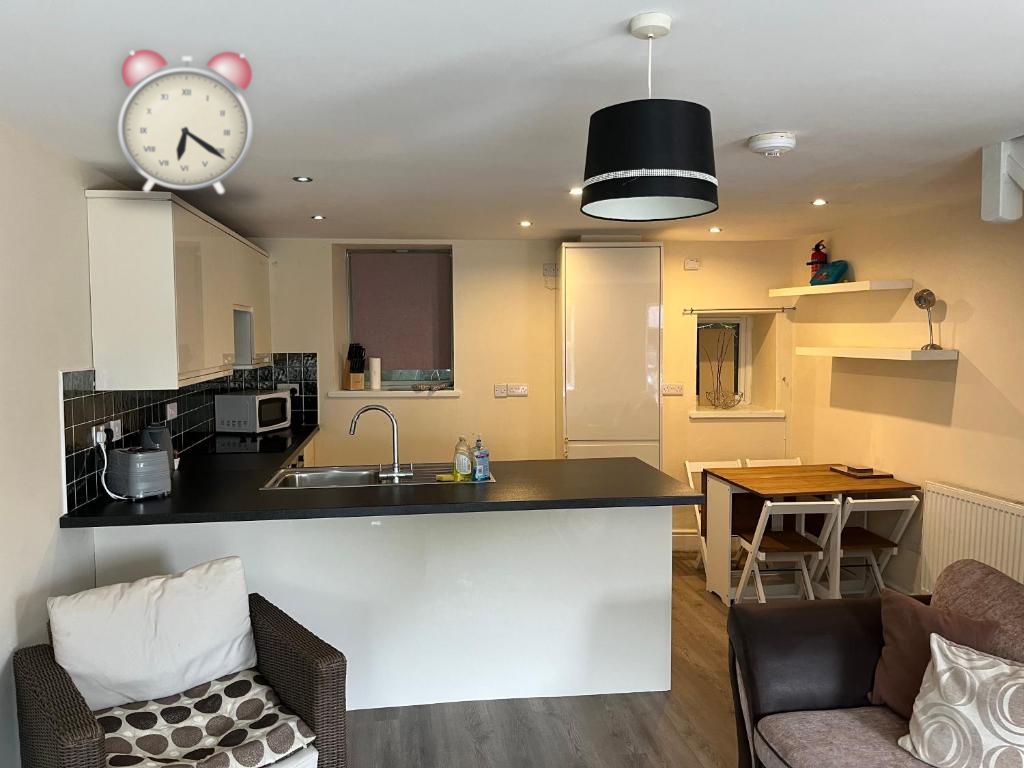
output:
6 h 21 min
